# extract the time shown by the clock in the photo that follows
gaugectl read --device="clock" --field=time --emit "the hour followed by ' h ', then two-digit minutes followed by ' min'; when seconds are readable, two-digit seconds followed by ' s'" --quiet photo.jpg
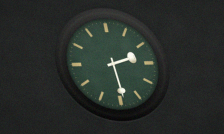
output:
2 h 29 min
